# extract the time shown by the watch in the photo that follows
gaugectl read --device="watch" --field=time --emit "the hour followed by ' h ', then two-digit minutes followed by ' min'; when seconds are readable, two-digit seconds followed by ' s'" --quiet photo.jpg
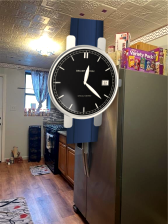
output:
12 h 22 min
